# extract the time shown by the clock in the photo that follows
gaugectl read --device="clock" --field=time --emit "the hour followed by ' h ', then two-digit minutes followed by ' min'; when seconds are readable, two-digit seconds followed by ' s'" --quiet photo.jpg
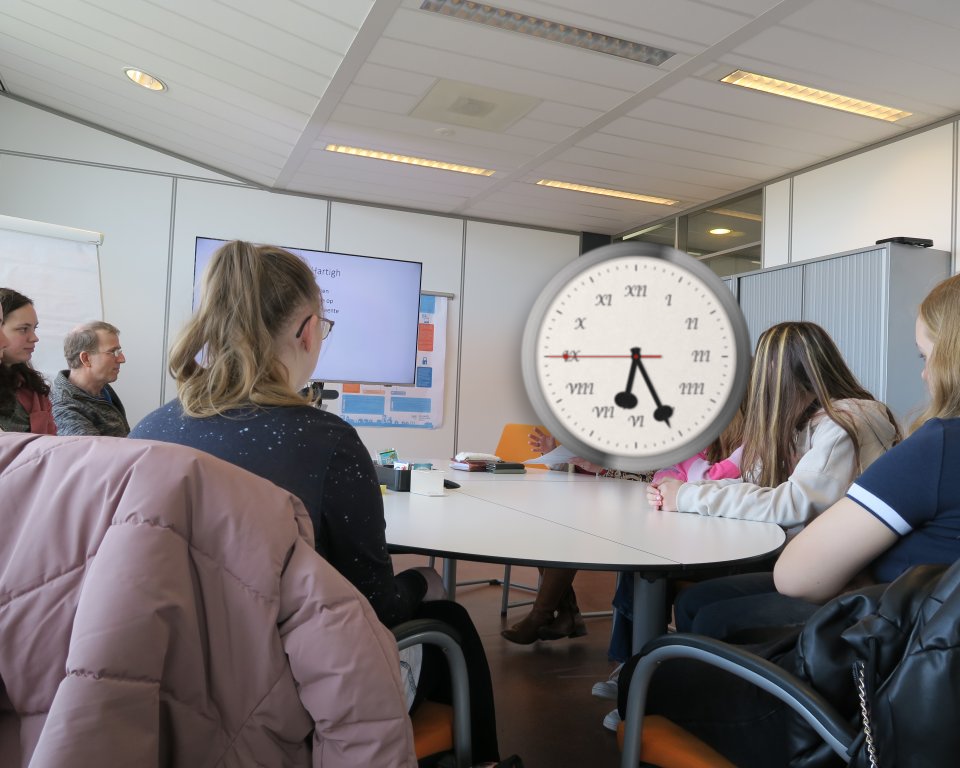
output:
6 h 25 min 45 s
